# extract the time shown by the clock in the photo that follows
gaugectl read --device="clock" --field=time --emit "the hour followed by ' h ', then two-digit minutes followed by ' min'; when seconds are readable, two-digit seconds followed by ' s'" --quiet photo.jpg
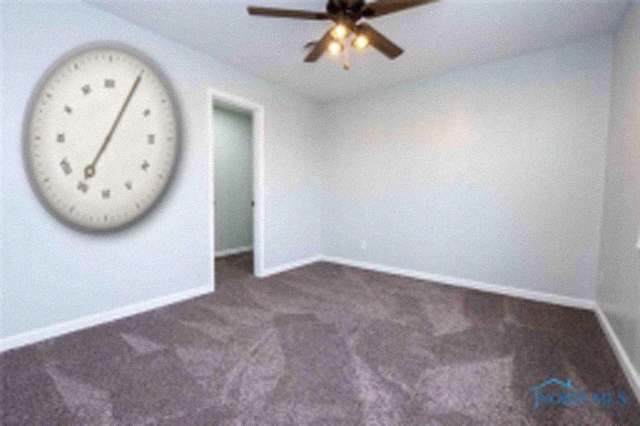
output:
7 h 05 min
